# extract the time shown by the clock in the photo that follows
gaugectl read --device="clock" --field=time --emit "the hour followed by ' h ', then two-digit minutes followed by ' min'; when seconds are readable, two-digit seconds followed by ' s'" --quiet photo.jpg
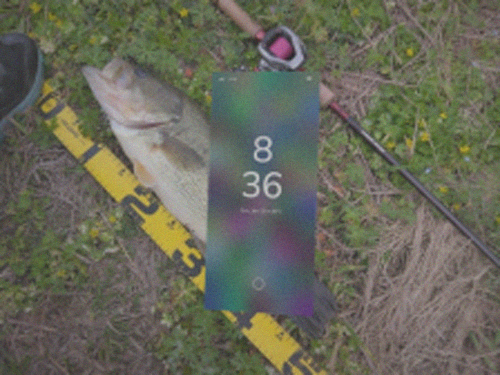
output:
8 h 36 min
